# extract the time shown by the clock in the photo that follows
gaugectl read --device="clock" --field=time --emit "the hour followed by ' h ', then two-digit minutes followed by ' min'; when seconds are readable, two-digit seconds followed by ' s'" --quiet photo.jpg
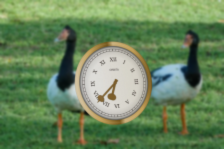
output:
6 h 38 min
